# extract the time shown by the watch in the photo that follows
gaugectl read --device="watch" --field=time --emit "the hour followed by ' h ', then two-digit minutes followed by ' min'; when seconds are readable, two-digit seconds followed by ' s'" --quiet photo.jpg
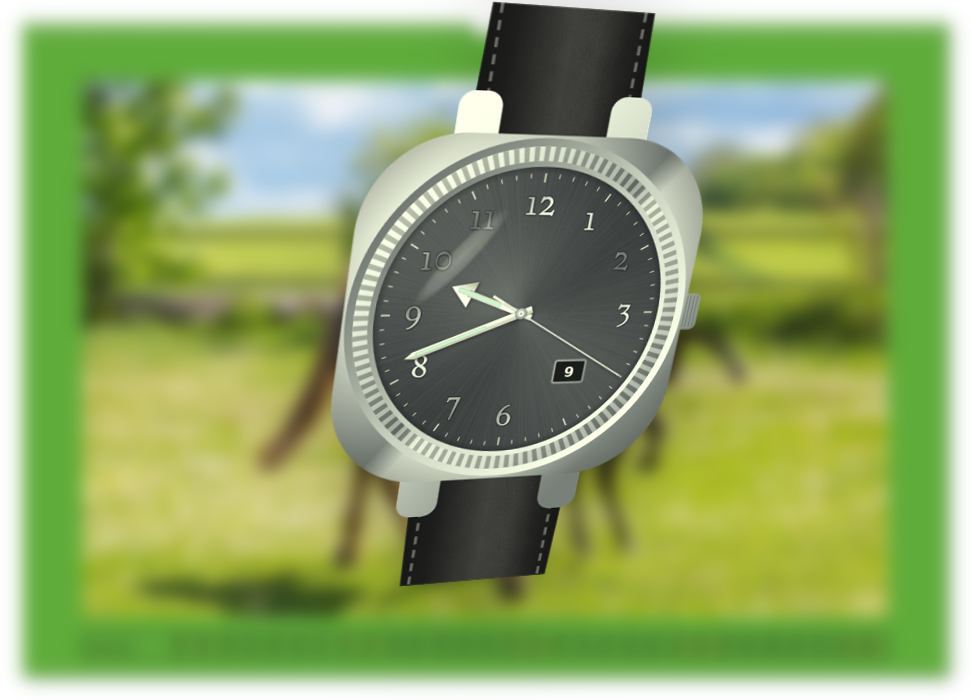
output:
9 h 41 min 20 s
